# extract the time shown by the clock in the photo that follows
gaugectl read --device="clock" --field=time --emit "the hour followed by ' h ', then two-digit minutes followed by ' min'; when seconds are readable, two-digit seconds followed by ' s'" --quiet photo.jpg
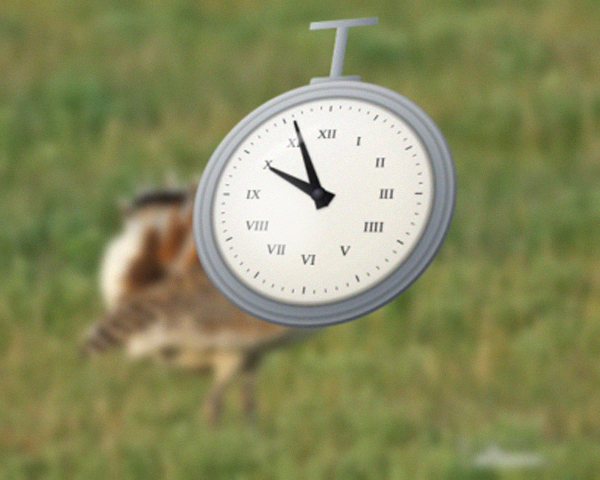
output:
9 h 56 min
